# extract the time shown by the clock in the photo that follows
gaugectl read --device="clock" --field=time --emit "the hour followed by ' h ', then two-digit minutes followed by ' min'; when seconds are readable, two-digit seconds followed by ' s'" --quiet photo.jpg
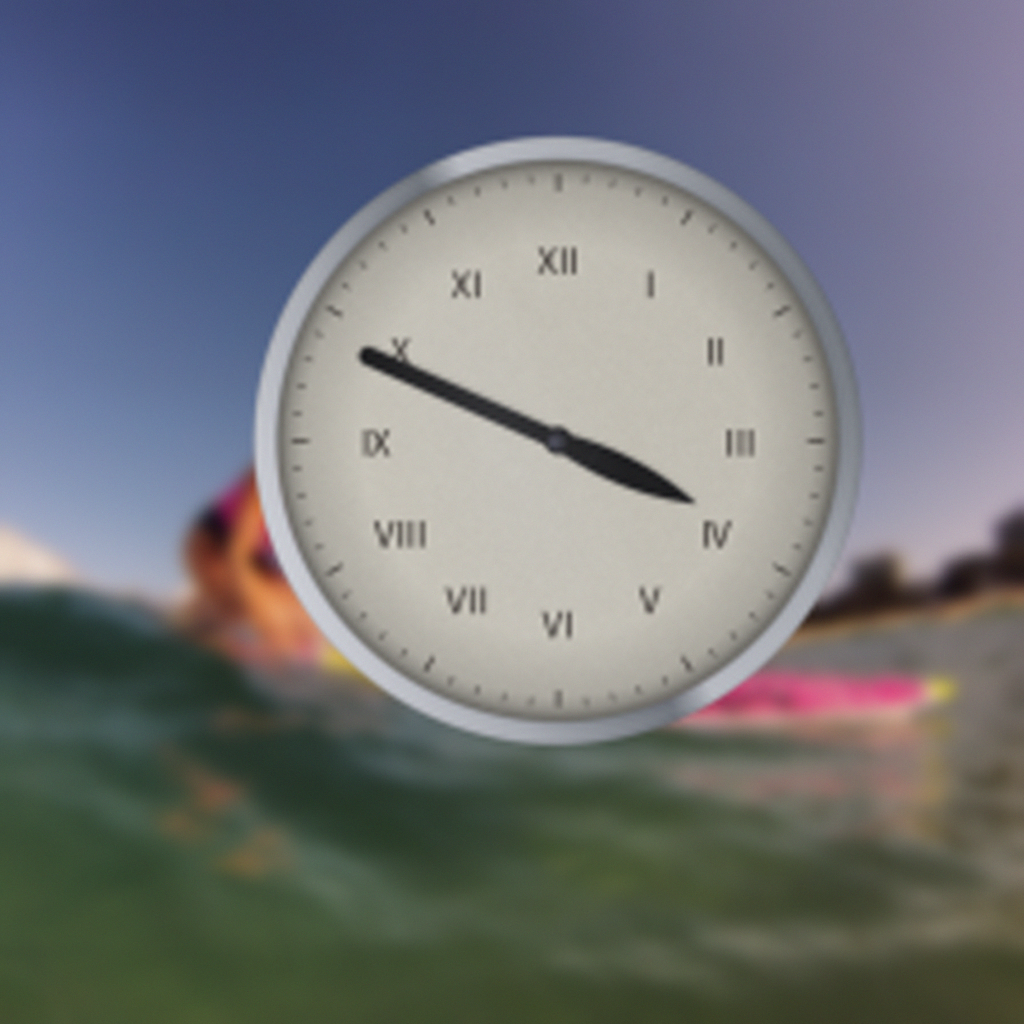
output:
3 h 49 min
